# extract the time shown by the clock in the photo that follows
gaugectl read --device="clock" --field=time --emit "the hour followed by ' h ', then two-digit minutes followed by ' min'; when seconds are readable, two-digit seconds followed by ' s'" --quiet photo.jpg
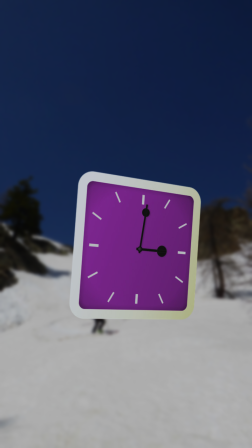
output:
3 h 01 min
